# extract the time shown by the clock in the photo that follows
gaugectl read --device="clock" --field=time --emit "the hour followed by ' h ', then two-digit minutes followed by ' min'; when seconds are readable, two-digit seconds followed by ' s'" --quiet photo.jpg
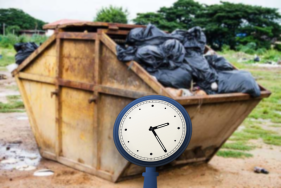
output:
2 h 25 min
